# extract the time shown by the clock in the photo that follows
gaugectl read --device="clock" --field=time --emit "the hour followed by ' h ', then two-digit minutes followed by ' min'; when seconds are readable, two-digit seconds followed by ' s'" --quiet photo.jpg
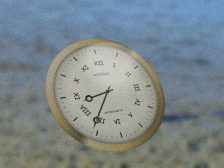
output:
8 h 36 min
